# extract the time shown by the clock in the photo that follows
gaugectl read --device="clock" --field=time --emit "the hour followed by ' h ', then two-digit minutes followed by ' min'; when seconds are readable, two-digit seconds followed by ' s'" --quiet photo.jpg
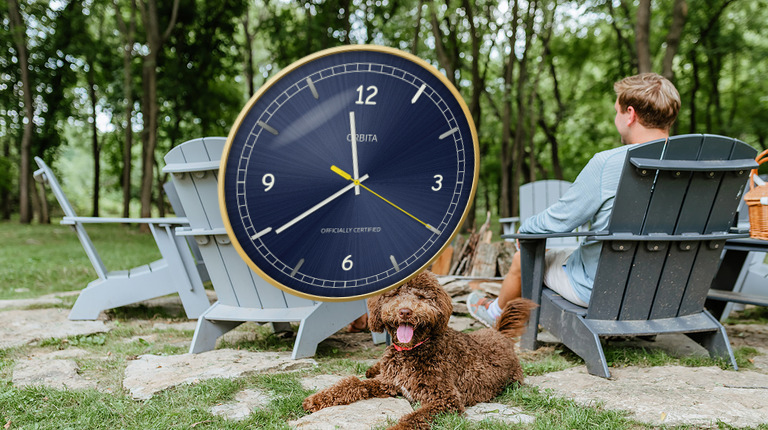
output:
11 h 39 min 20 s
